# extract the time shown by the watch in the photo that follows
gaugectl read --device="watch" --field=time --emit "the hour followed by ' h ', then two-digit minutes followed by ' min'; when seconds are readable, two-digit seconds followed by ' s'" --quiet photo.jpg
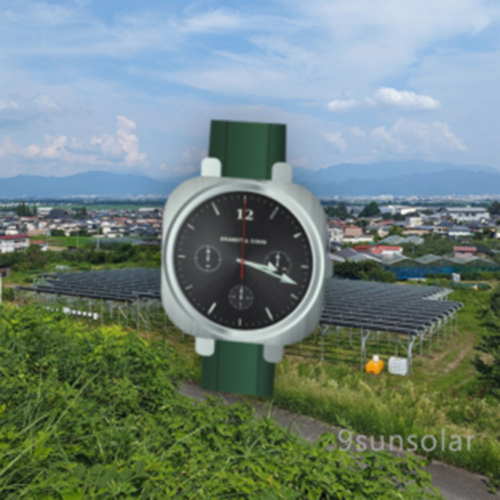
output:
3 h 18 min
